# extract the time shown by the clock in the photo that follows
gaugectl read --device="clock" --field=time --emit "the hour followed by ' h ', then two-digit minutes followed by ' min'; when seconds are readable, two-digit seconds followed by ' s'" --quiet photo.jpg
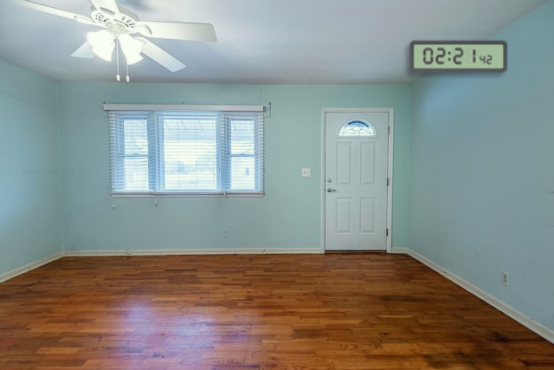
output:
2 h 21 min 42 s
